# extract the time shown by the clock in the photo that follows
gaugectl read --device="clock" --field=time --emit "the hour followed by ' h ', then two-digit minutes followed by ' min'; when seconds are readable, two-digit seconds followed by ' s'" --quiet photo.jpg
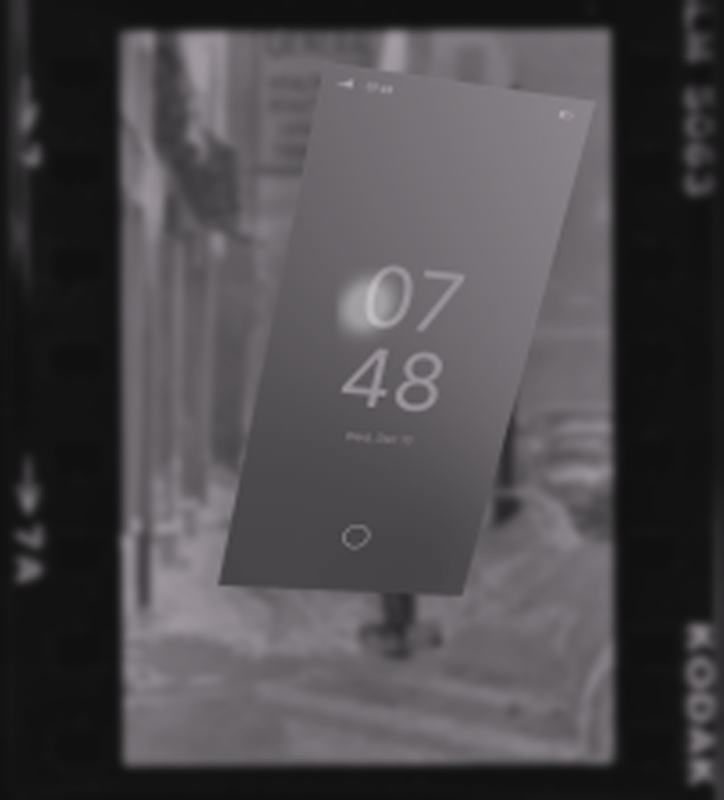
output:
7 h 48 min
